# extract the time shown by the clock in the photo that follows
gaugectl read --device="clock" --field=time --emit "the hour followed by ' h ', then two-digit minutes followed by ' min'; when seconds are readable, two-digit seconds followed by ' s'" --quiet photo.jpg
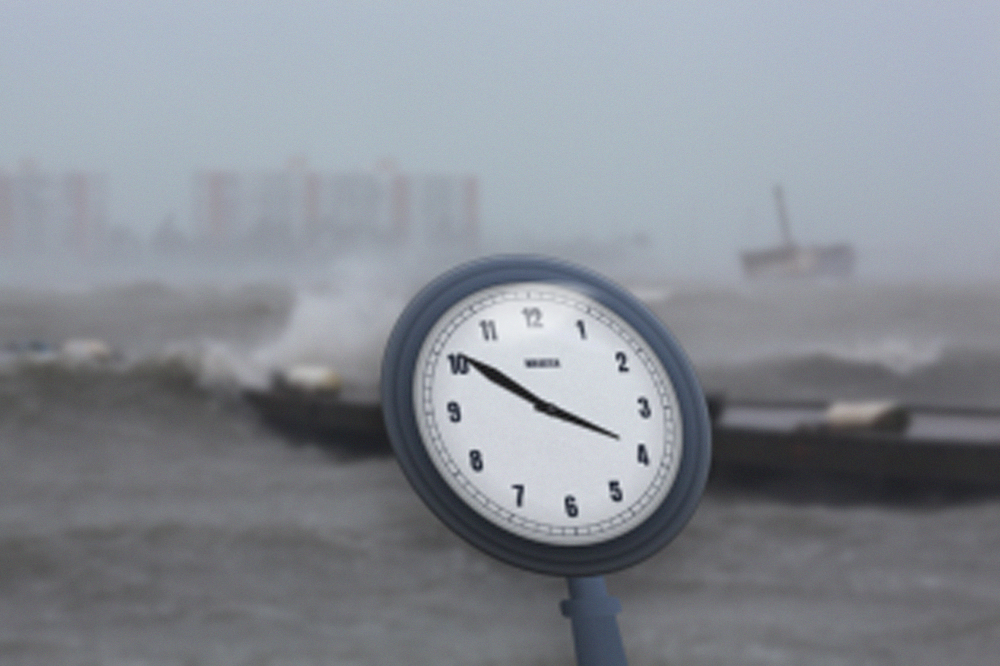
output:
3 h 51 min
